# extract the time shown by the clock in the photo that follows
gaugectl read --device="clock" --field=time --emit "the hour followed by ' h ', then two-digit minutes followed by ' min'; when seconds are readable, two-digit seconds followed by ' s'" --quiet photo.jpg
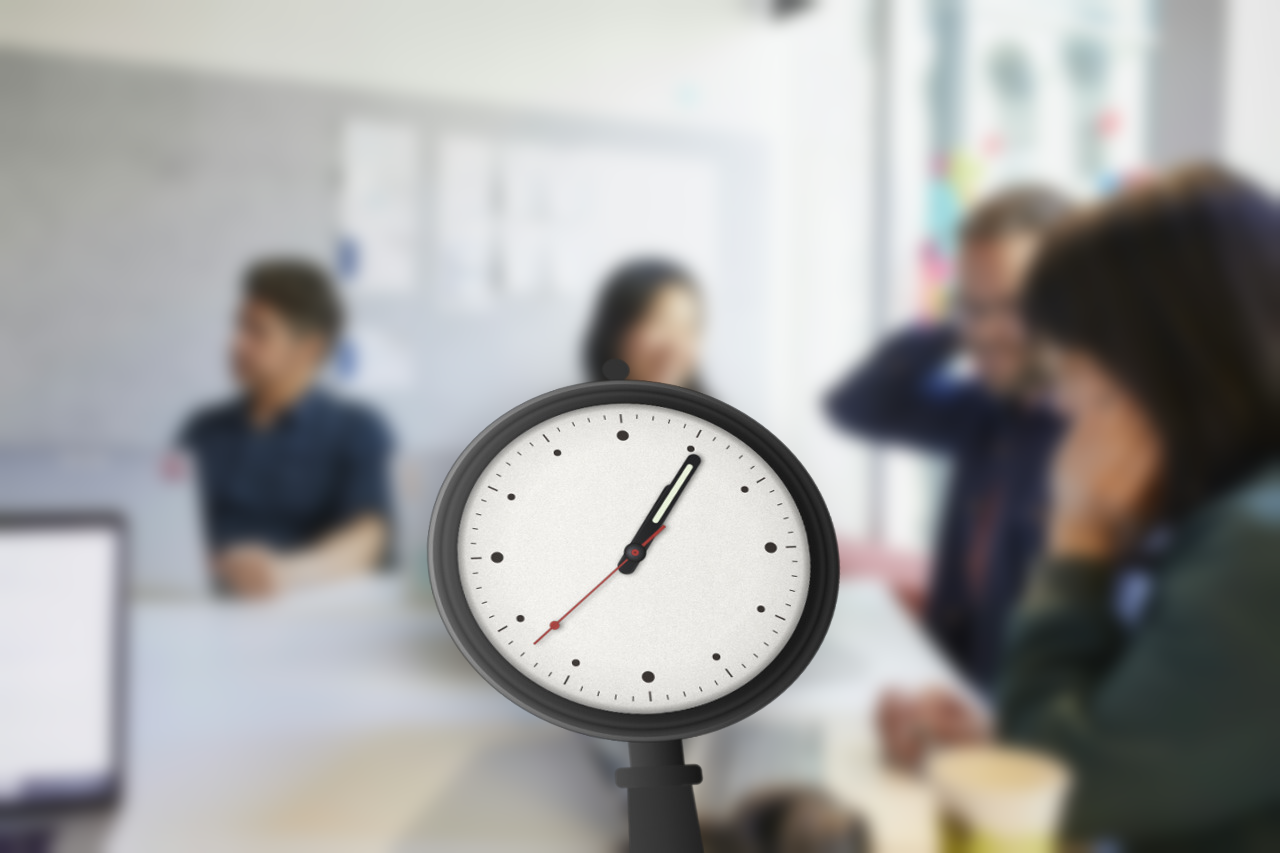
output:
1 h 05 min 38 s
